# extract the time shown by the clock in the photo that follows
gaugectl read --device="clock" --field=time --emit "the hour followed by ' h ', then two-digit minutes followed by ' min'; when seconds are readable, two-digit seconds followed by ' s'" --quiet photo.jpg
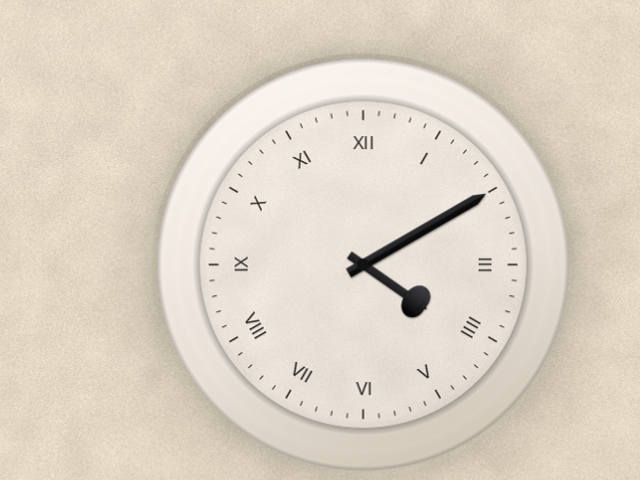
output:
4 h 10 min
